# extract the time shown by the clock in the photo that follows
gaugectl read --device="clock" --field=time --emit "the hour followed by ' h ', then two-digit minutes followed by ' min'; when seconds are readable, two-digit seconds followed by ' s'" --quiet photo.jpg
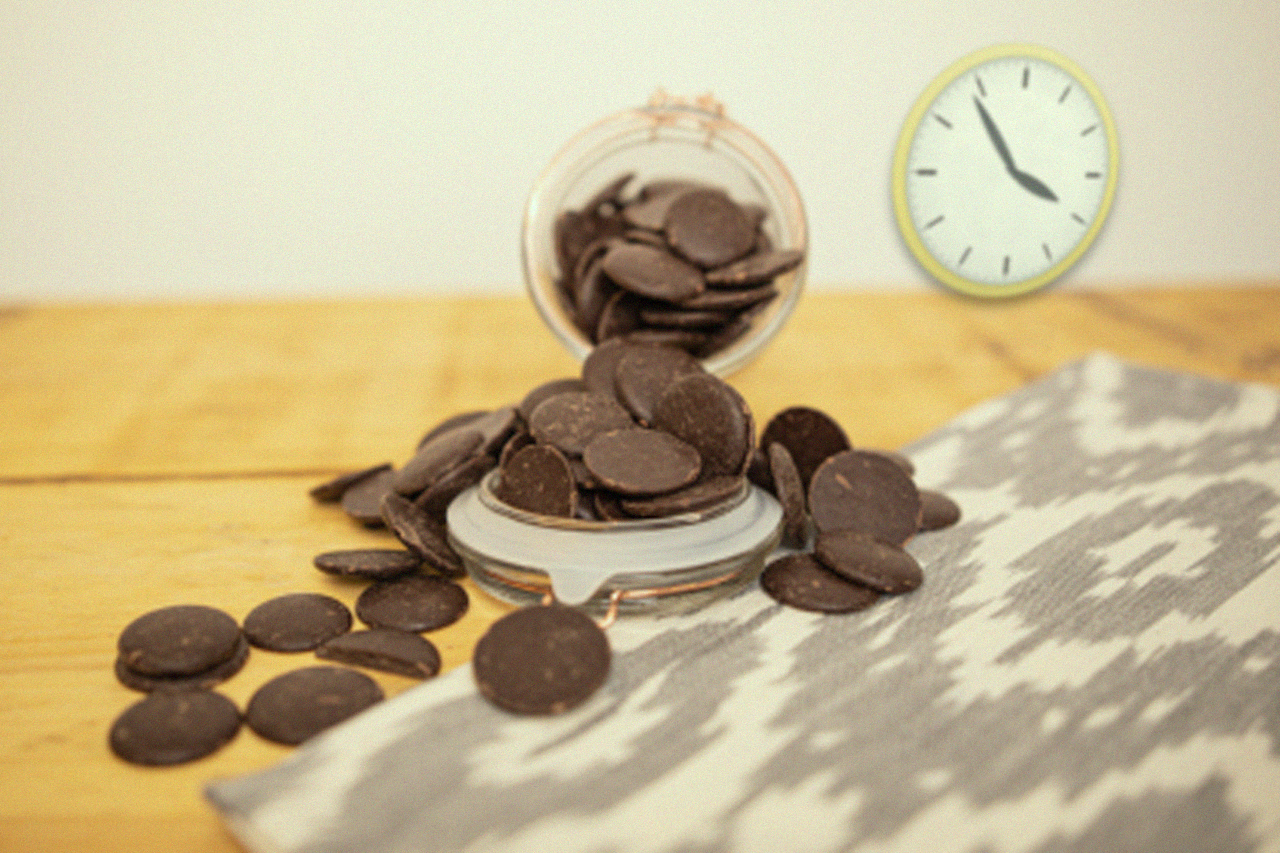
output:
3 h 54 min
